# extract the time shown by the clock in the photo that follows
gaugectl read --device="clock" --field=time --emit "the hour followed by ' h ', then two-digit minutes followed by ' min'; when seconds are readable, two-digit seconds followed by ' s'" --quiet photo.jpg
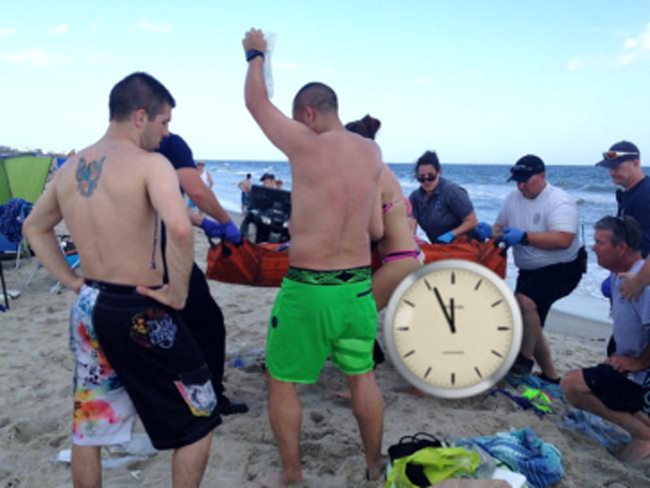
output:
11 h 56 min
